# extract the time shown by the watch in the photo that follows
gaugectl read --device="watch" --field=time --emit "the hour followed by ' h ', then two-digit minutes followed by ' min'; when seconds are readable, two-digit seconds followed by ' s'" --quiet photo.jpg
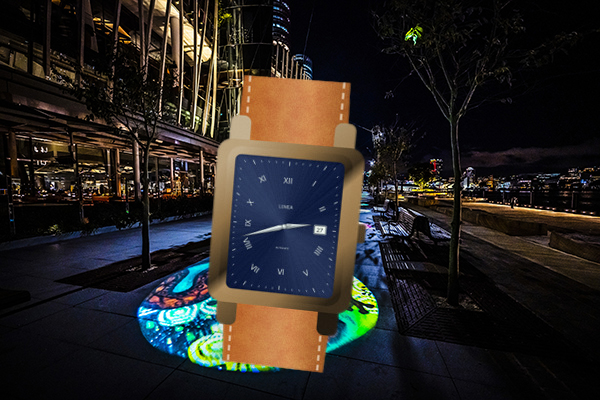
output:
2 h 42 min
